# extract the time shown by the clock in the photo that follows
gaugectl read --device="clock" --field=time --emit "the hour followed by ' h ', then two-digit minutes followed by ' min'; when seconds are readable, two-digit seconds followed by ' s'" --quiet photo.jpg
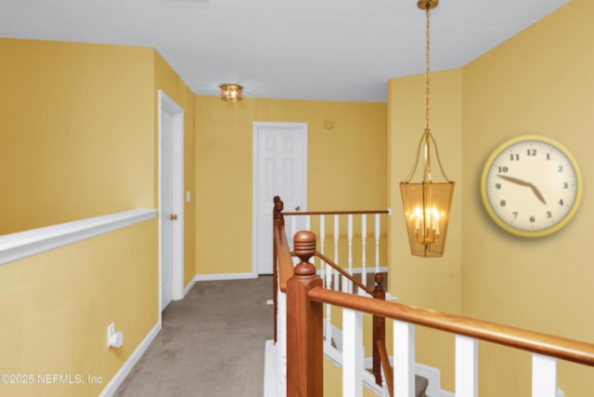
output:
4 h 48 min
